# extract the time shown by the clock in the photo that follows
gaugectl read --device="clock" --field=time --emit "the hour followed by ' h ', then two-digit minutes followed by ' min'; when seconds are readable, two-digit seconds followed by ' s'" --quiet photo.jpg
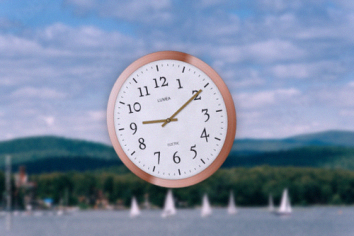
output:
9 h 10 min
